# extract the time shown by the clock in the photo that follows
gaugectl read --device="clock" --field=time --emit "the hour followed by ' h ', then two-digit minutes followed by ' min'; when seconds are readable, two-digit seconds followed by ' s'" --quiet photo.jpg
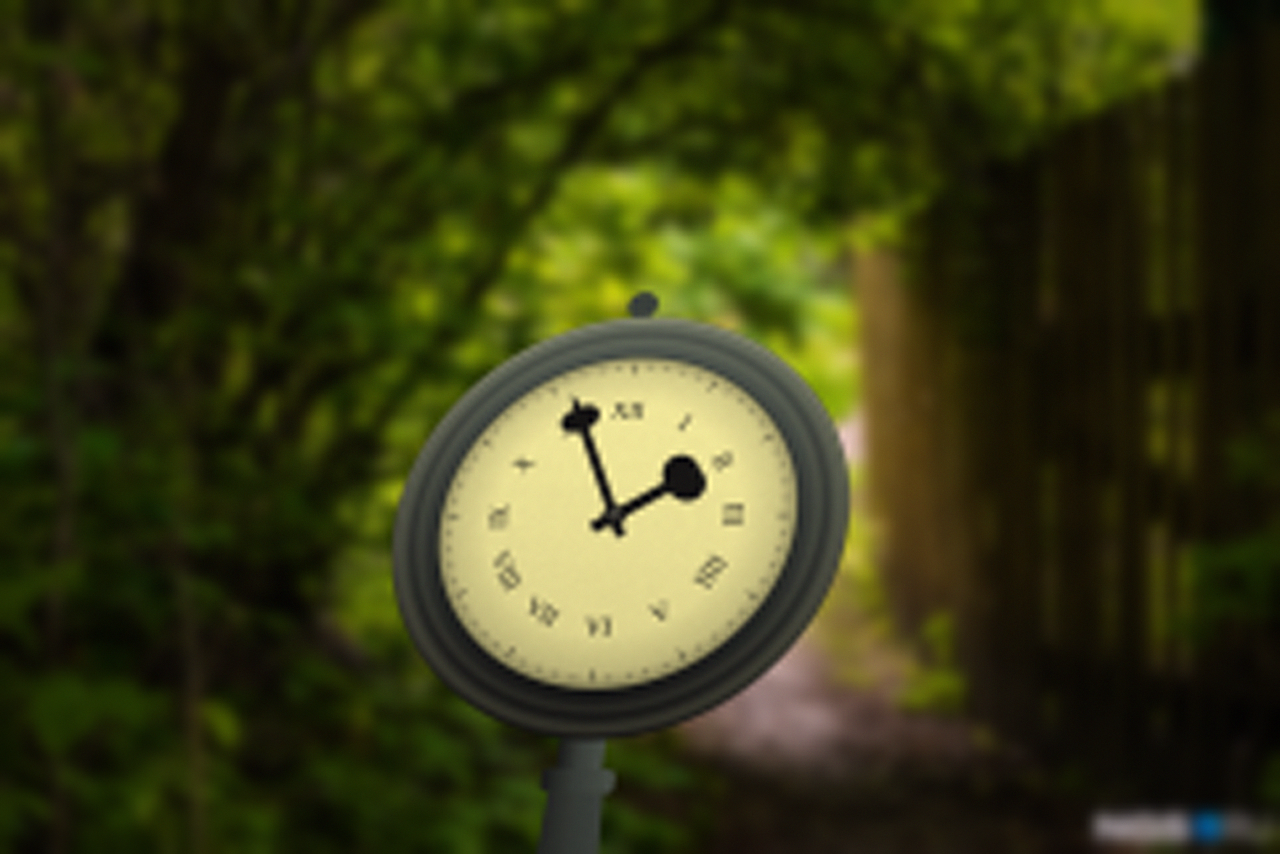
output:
1 h 56 min
